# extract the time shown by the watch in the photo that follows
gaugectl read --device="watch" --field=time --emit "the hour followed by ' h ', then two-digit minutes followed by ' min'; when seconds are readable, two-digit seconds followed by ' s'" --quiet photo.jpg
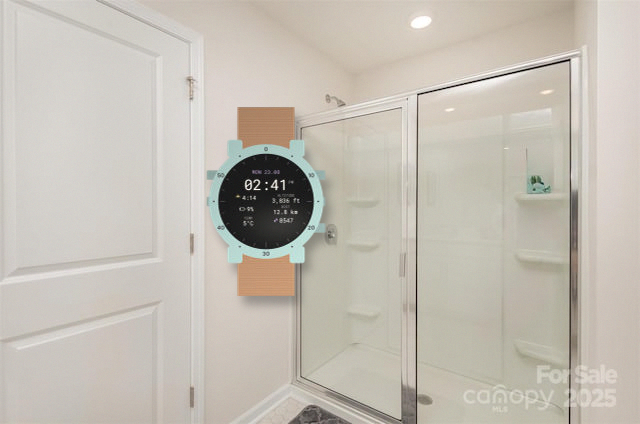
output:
2 h 41 min
